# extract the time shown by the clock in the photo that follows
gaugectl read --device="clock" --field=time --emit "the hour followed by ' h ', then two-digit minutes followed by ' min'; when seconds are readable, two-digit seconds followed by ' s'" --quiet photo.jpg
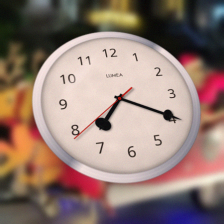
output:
7 h 19 min 39 s
